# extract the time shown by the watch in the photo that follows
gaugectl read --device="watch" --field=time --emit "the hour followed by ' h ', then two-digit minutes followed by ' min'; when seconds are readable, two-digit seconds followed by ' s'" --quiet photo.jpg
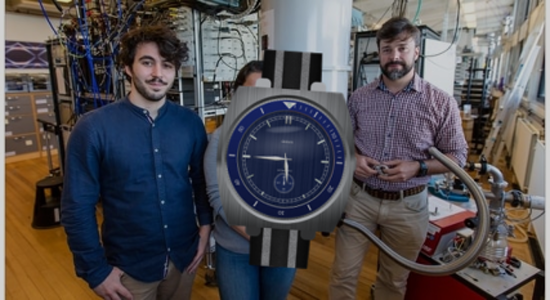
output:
5 h 45 min
